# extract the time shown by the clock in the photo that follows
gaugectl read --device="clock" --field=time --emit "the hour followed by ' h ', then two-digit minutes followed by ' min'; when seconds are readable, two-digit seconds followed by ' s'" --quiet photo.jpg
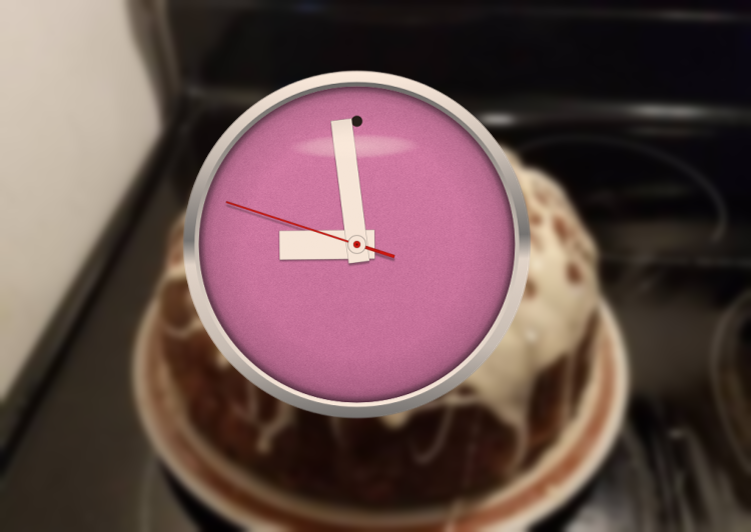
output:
8 h 58 min 48 s
